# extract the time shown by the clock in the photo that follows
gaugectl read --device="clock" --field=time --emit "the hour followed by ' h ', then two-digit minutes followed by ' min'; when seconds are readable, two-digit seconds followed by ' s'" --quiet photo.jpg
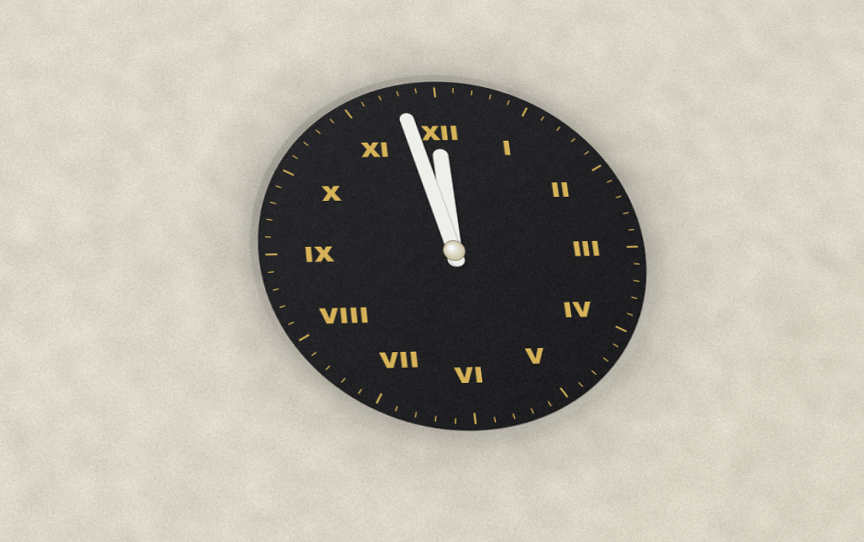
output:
11 h 58 min
